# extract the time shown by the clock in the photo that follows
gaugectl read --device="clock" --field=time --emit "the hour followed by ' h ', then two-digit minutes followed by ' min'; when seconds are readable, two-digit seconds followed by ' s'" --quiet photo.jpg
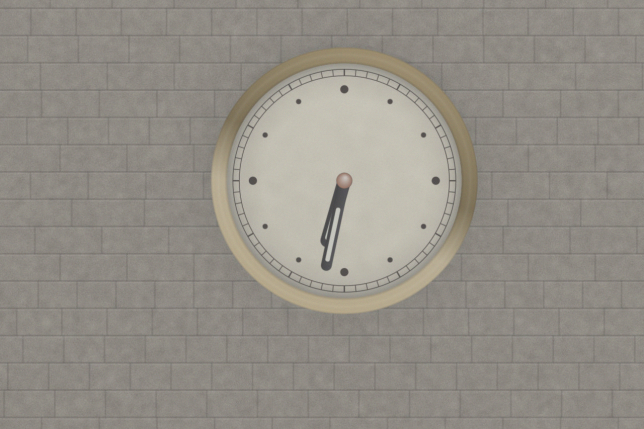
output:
6 h 32 min
